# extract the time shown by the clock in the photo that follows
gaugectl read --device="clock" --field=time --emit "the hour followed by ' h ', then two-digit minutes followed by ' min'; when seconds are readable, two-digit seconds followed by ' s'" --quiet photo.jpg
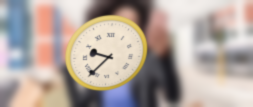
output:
9 h 37 min
